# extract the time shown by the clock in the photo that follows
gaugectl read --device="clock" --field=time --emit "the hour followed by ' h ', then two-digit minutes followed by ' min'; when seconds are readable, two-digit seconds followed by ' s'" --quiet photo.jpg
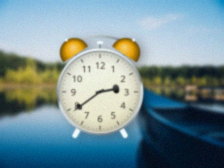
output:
2 h 39 min
